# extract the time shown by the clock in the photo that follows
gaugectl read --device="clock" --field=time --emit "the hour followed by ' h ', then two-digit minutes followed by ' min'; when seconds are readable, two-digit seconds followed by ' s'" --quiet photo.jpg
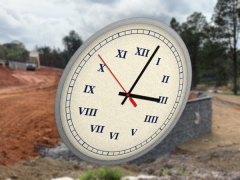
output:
3 h 02 min 51 s
